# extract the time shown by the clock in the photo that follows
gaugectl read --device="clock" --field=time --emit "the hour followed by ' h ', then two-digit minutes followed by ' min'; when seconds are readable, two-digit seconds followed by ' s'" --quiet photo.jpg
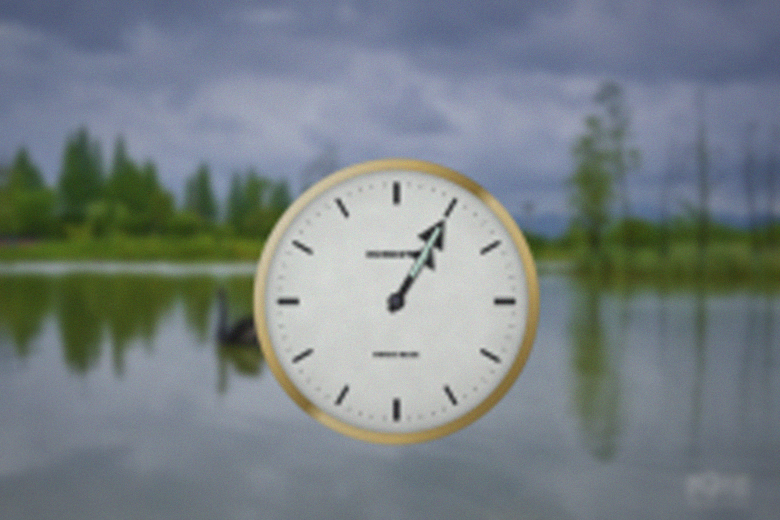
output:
1 h 05 min
